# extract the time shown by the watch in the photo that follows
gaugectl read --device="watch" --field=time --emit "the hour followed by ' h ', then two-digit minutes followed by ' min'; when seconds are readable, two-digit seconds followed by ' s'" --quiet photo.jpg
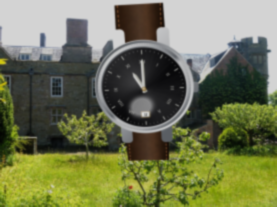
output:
11 h 00 min
